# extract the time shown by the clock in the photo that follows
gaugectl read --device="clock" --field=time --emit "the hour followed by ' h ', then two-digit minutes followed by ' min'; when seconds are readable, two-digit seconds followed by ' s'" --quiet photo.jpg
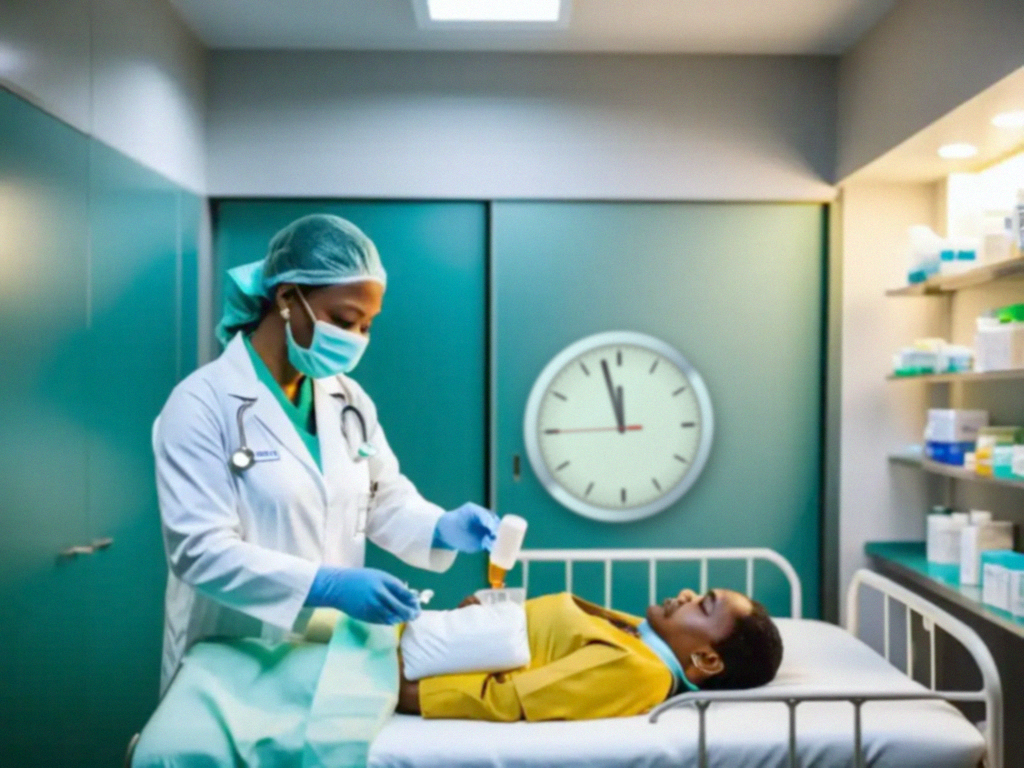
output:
11 h 57 min 45 s
